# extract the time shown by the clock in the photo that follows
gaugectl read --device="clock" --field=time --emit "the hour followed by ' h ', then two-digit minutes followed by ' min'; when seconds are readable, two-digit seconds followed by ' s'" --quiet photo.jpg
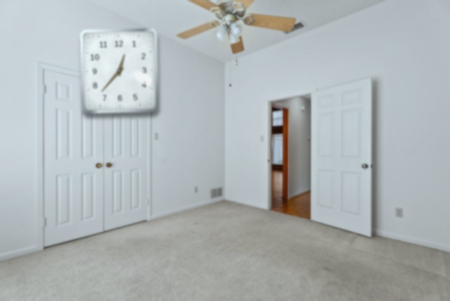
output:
12 h 37 min
